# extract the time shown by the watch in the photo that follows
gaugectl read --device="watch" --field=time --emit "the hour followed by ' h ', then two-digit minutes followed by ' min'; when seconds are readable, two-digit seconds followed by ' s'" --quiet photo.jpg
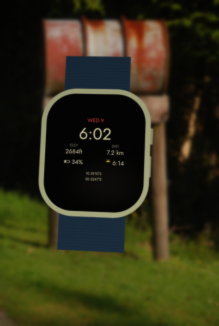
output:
6 h 02 min
